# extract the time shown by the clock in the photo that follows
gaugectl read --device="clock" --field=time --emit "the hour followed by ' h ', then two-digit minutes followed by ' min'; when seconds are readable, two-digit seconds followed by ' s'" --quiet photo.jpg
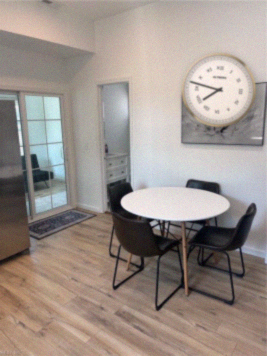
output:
7 h 47 min
